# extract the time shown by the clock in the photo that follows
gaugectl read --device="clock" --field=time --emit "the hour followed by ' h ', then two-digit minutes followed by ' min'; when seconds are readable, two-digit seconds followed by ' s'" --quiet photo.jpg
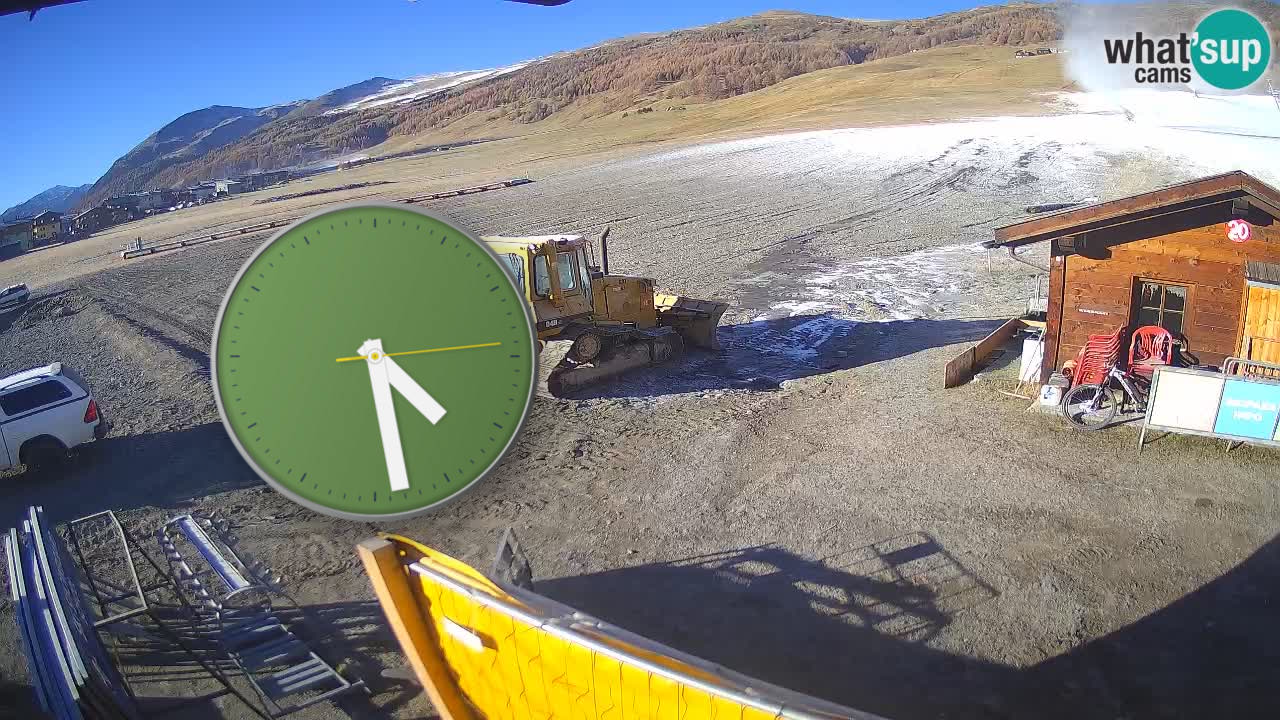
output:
4 h 28 min 14 s
